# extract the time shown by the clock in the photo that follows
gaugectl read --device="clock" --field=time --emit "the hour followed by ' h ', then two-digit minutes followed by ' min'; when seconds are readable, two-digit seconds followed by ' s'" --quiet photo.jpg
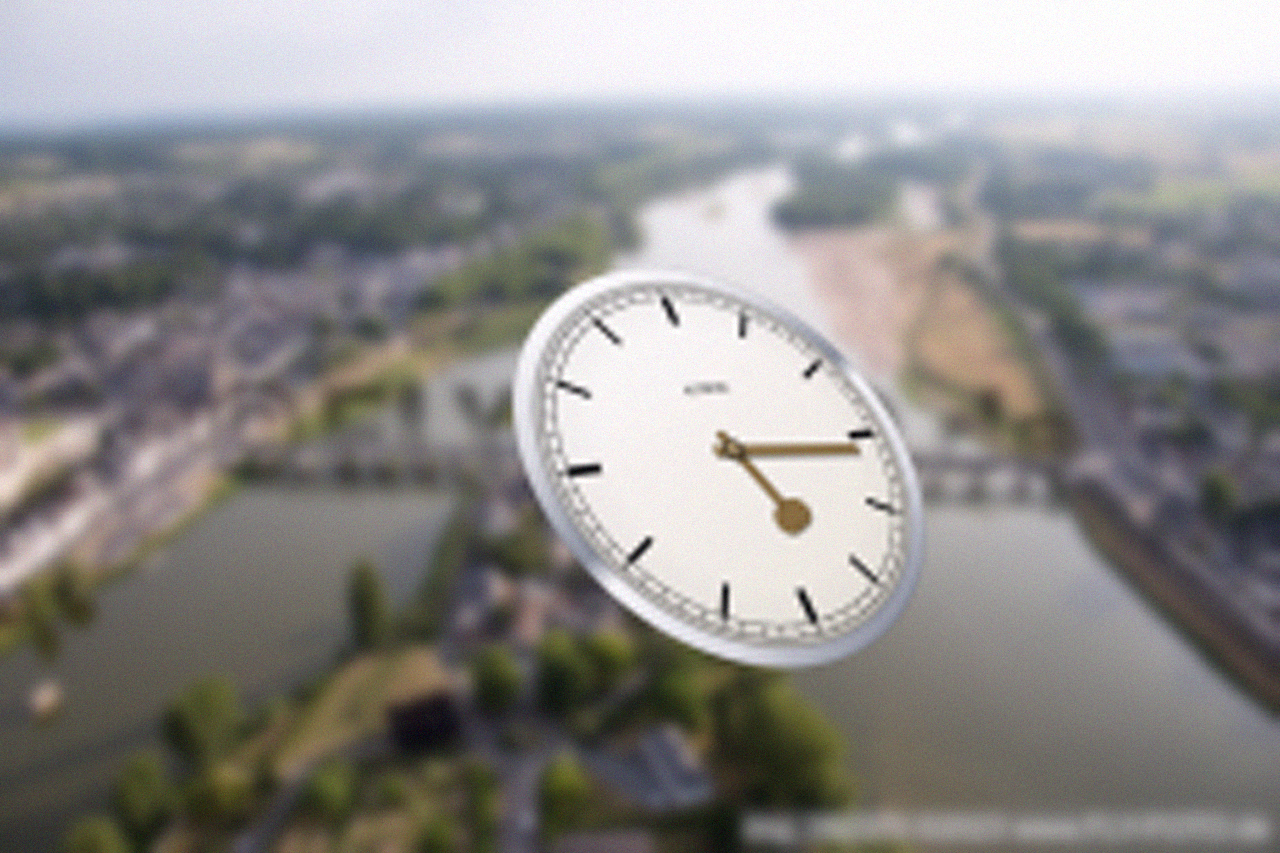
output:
5 h 16 min
